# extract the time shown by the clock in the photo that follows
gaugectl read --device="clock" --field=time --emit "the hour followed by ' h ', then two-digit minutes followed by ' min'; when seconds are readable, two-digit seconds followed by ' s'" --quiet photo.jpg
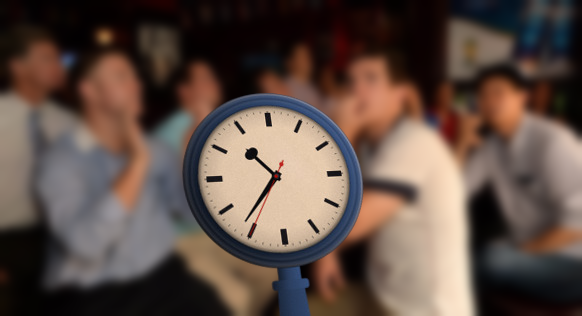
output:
10 h 36 min 35 s
